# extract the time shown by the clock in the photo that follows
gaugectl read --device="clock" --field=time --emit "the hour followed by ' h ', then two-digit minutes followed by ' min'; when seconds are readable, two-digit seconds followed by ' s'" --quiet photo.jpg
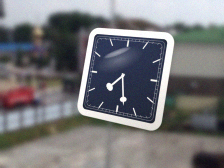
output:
7 h 28 min
